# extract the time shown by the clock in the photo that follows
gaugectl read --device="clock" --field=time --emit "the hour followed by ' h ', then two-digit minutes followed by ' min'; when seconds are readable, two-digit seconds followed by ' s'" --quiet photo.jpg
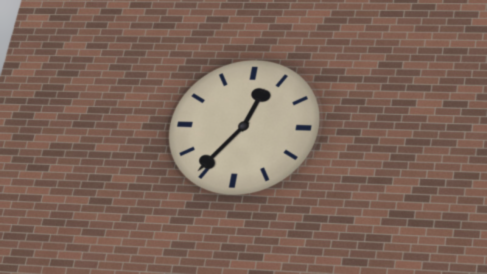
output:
12 h 36 min
